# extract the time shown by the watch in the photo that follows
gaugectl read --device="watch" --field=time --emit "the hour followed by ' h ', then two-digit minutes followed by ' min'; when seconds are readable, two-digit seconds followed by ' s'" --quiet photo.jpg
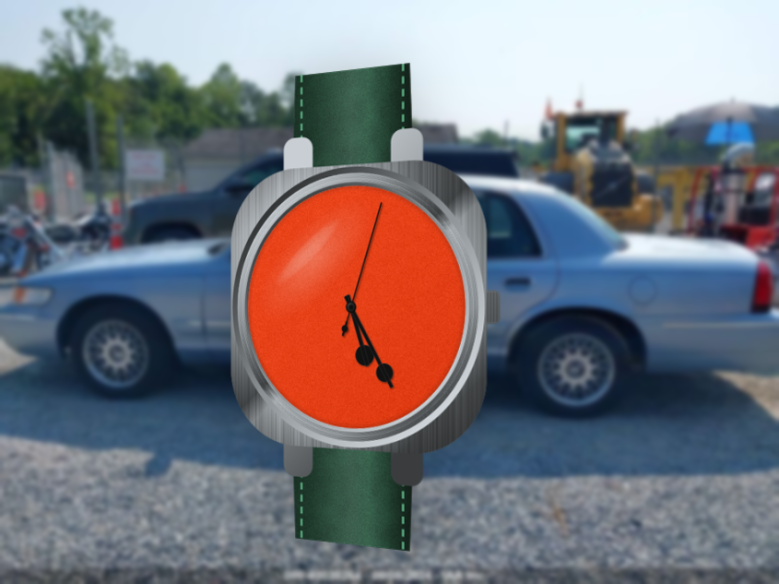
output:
5 h 25 min 03 s
